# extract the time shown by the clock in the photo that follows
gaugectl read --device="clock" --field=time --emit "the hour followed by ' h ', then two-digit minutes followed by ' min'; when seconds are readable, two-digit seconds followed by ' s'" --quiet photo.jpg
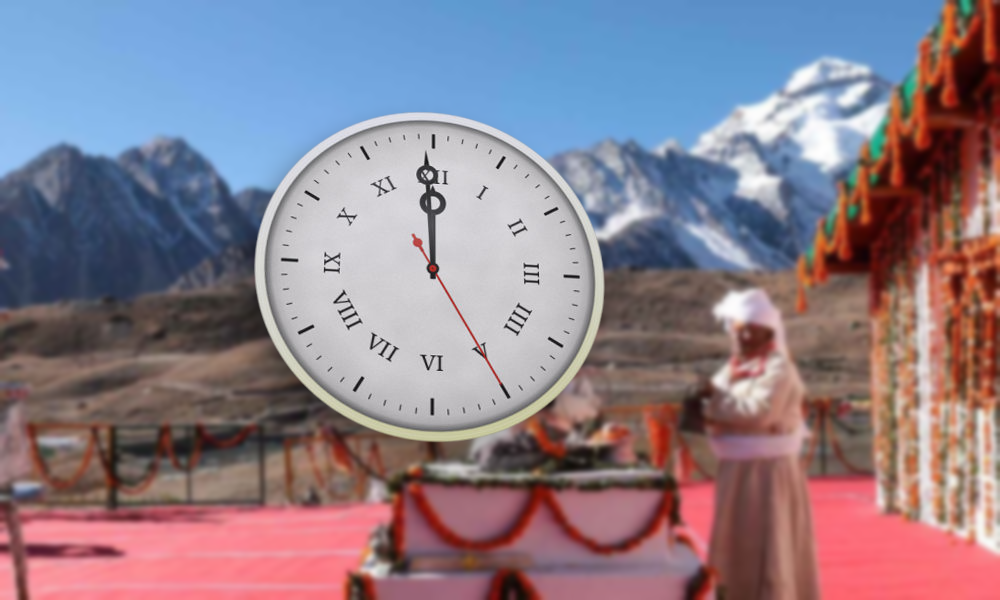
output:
11 h 59 min 25 s
